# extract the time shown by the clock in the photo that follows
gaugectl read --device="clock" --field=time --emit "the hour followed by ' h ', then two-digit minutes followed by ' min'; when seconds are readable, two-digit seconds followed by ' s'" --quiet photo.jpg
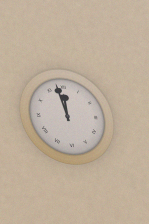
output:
11 h 58 min
